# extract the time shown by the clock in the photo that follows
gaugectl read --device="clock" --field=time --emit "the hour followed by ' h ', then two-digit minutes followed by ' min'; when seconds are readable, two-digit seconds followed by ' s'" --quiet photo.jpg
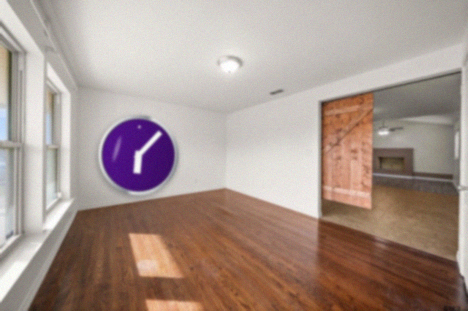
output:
6 h 07 min
